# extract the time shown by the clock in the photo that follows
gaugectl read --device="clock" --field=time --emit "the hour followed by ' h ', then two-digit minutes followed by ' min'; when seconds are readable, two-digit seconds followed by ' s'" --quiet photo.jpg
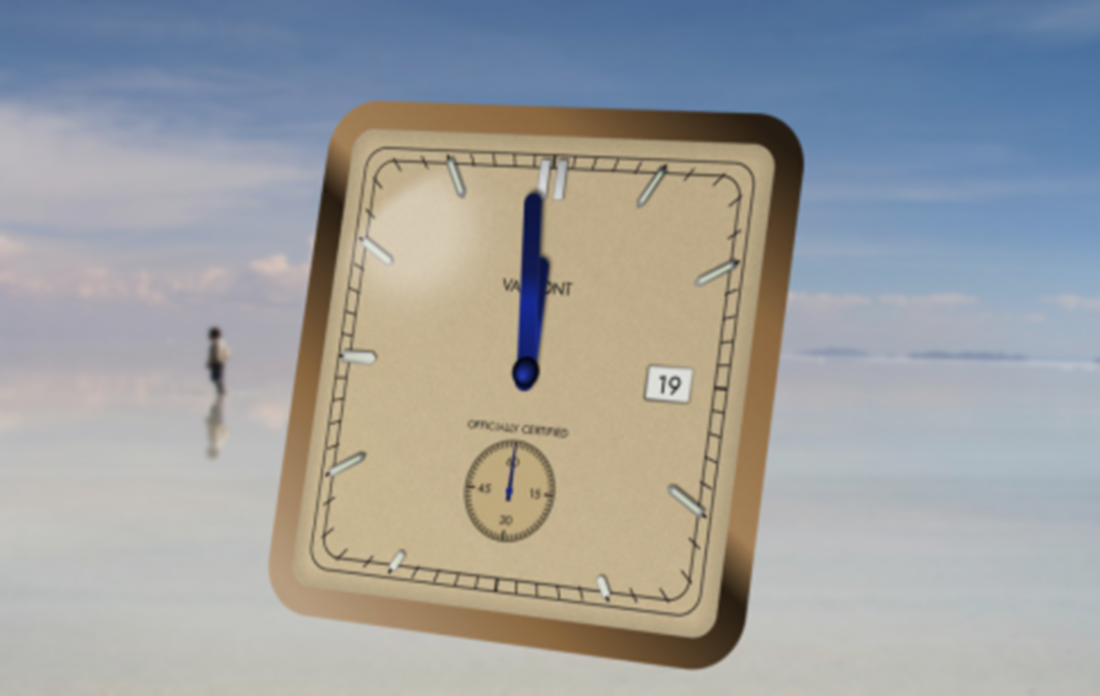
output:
11 h 59 min
